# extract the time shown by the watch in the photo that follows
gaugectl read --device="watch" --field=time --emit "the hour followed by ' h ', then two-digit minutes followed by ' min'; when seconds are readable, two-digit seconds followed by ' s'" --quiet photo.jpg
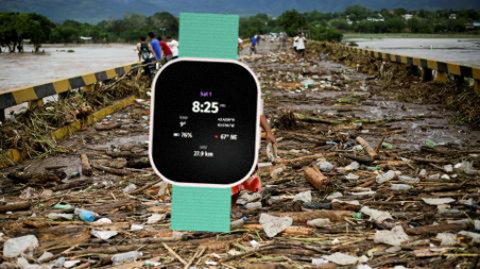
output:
8 h 25 min
